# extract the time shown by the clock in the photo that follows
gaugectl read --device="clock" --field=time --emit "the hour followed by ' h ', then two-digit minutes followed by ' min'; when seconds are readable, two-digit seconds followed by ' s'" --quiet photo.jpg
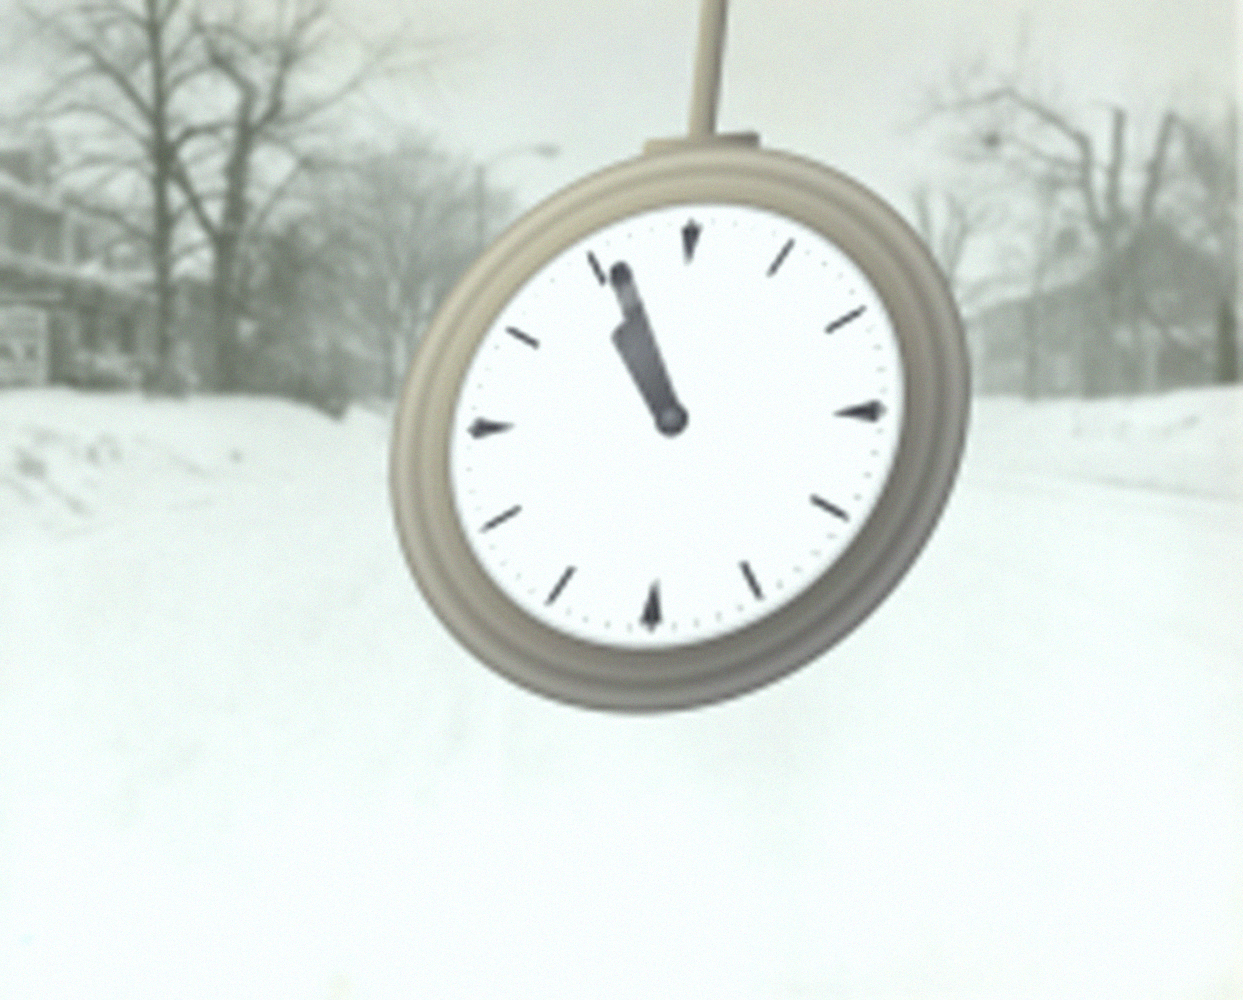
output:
10 h 56 min
